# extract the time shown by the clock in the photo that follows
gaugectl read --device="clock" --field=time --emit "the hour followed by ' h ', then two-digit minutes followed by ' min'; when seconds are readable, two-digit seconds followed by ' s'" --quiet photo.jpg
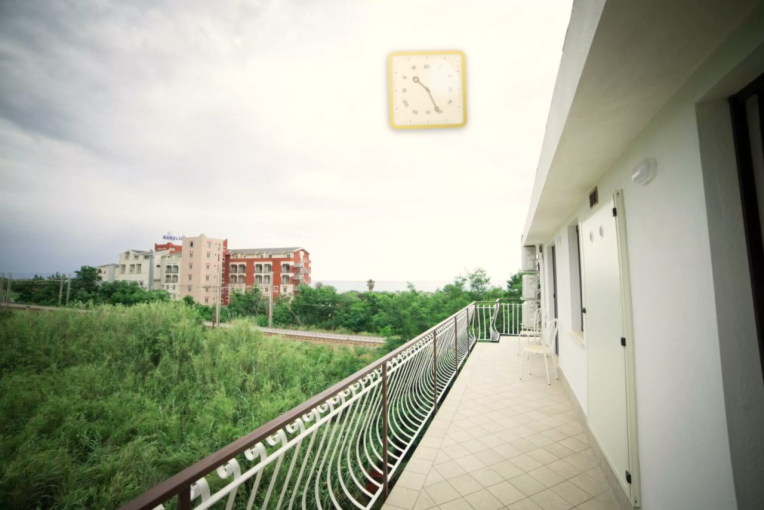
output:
10 h 26 min
